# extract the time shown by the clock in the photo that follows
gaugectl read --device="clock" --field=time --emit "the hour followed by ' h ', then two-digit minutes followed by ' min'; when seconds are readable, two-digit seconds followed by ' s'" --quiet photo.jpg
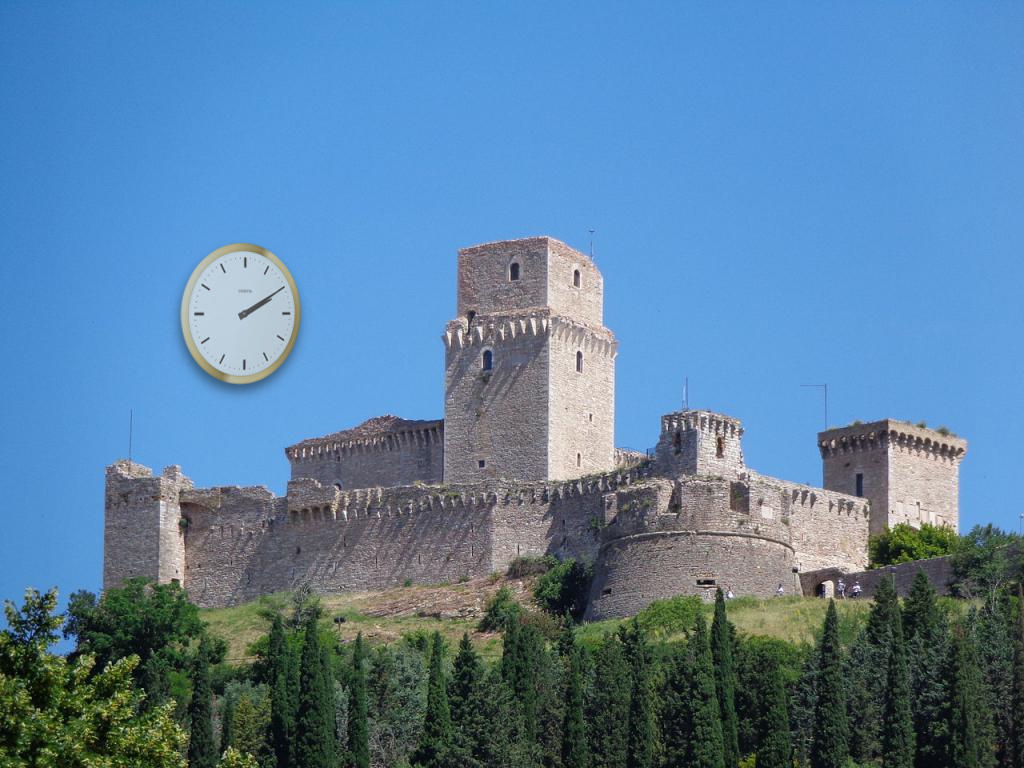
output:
2 h 10 min
